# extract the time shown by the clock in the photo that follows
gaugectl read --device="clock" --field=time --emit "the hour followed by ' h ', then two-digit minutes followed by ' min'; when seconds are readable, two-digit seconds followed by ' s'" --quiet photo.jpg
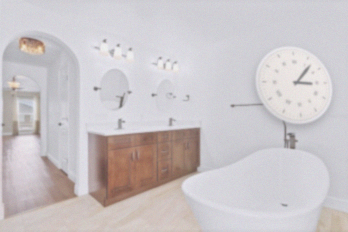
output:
3 h 07 min
